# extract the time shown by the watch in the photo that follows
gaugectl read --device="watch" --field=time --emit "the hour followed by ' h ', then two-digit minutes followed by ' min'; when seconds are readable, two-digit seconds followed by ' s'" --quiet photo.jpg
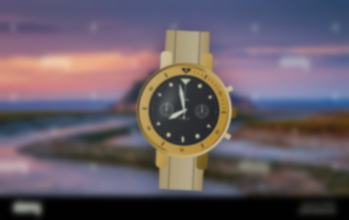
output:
7 h 58 min
